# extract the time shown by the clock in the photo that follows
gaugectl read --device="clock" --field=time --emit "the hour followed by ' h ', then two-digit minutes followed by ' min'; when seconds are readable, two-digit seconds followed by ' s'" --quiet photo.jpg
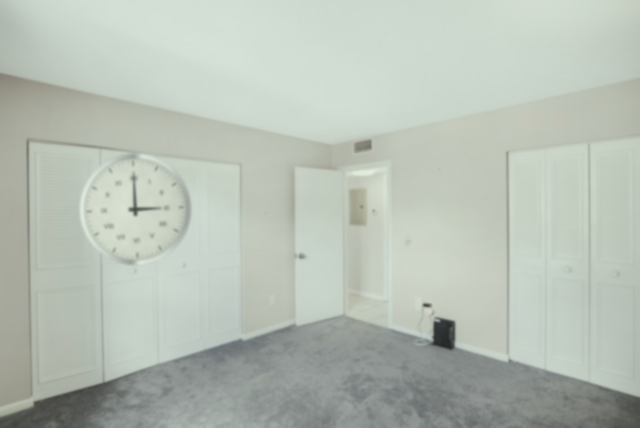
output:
3 h 00 min
